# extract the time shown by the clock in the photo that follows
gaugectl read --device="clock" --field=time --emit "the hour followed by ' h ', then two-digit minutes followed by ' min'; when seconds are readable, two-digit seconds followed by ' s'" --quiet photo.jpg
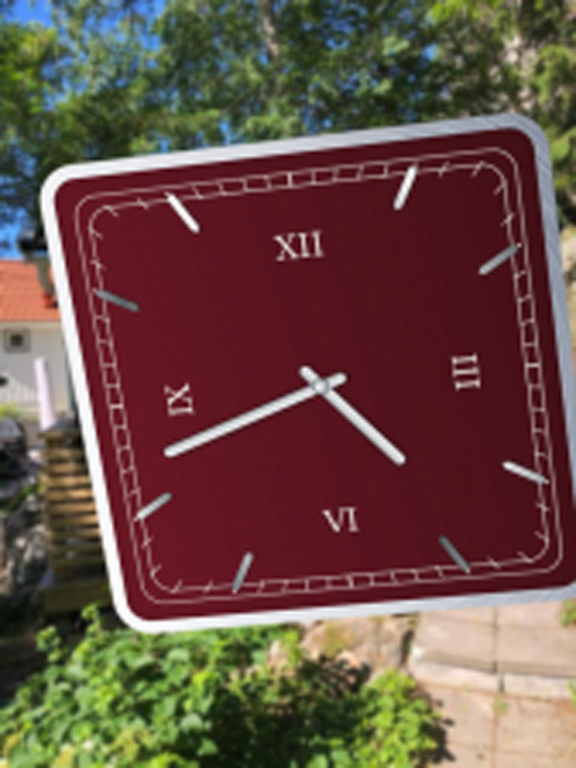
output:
4 h 42 min
